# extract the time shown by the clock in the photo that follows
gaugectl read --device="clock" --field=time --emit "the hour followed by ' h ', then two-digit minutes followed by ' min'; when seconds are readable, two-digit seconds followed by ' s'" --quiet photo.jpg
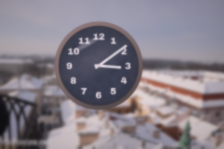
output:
3 h 09 min
